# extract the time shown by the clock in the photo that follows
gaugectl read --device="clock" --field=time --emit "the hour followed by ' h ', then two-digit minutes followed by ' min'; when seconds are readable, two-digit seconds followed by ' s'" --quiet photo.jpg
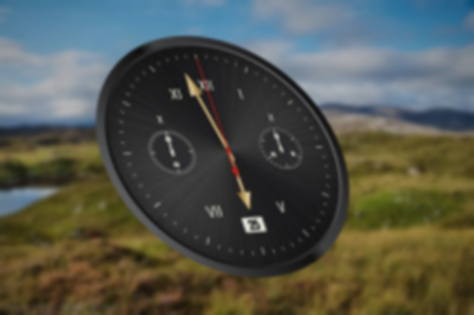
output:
5 h 58 min
